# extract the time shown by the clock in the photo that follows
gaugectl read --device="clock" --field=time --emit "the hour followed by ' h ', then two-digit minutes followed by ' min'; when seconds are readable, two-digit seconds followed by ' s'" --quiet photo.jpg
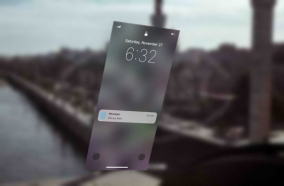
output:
6 h 32 min
